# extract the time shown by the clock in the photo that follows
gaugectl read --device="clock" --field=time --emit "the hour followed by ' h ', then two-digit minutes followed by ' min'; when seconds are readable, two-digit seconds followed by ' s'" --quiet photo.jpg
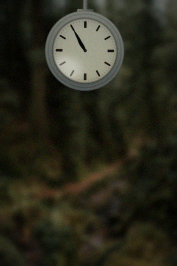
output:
10 h 55 min
